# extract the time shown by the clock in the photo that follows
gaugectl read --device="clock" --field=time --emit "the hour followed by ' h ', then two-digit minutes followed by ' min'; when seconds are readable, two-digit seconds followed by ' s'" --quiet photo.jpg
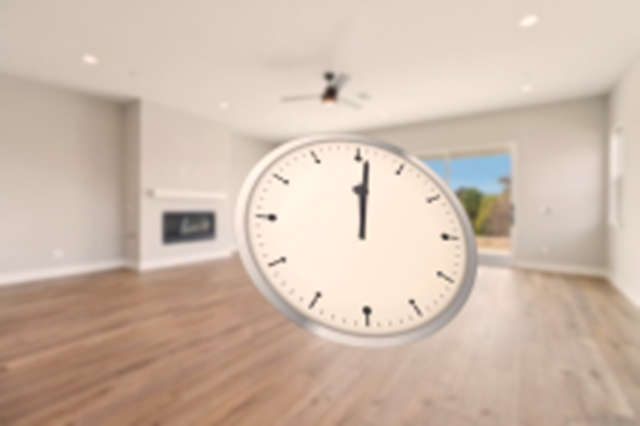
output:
12 h 01 min
